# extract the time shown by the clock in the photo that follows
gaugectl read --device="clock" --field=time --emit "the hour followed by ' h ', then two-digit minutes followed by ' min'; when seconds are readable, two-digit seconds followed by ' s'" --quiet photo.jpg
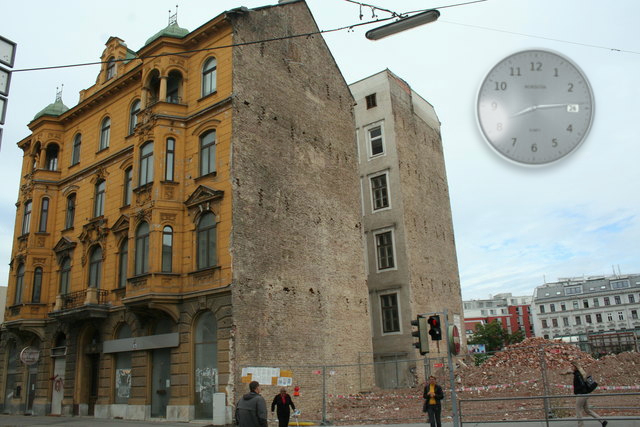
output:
8 h 14 min
